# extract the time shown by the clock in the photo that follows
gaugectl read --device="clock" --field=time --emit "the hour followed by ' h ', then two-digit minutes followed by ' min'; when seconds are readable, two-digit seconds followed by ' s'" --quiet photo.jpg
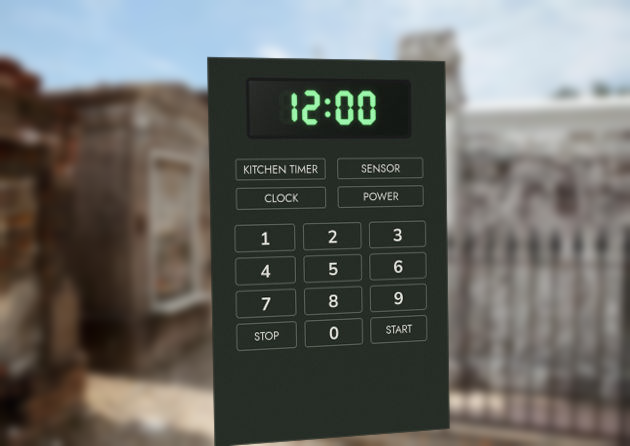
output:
12 h 00 min
